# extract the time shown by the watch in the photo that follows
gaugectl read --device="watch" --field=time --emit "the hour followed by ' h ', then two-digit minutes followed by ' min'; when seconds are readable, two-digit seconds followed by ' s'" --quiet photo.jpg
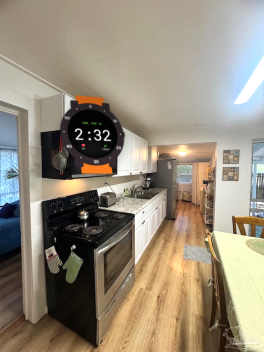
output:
2 h 32 min
